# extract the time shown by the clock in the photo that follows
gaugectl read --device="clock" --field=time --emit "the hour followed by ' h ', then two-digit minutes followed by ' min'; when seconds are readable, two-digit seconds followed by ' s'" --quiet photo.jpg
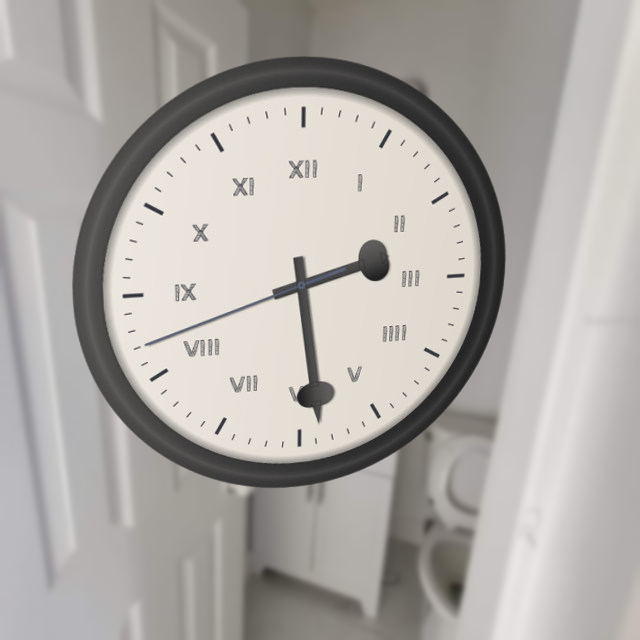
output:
2 h 28 min 42 s
